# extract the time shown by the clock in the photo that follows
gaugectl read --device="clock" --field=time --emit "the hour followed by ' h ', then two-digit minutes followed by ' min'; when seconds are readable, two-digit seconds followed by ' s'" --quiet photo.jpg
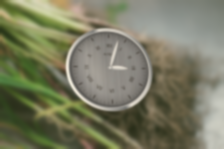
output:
3 h 03 min
